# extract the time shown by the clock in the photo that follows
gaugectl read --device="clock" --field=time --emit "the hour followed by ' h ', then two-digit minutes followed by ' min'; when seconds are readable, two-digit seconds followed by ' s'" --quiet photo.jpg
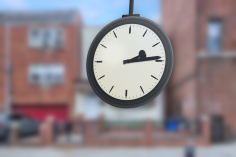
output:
2 h 14 min
